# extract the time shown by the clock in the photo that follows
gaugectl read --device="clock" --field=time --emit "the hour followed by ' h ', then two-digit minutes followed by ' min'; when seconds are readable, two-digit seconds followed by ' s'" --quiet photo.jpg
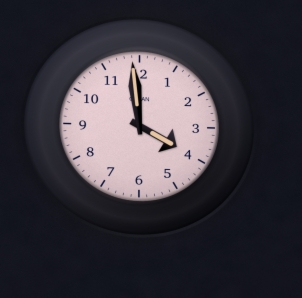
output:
3 h 59 min
